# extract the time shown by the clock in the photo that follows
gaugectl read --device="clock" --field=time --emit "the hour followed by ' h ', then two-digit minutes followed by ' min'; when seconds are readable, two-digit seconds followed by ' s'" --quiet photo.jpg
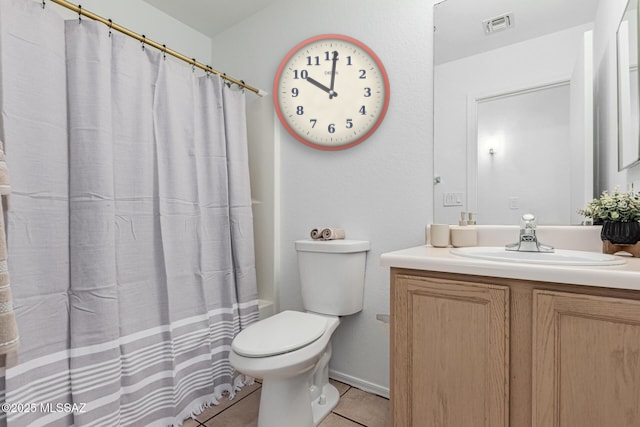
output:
10 h 01 min
